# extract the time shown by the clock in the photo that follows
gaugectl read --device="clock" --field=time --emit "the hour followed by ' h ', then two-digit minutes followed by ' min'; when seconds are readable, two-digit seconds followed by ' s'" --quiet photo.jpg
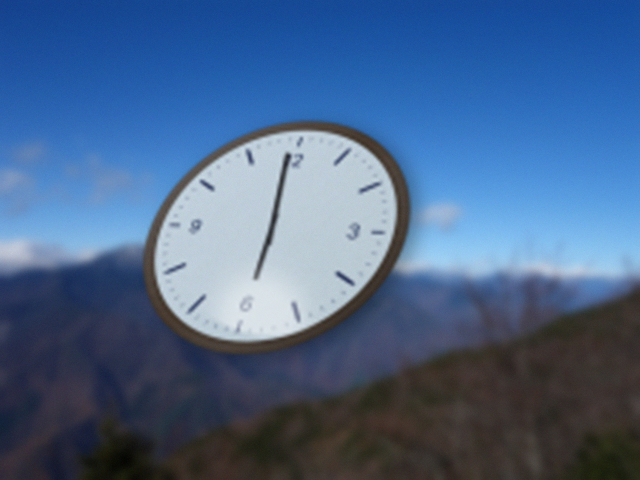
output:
5 h 59 min
